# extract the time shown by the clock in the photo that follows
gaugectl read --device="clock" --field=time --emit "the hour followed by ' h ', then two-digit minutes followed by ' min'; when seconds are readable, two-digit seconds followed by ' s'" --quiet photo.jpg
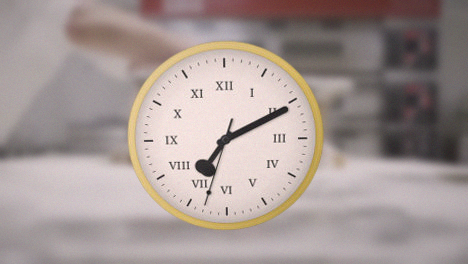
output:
7 h 10 min 33 s
